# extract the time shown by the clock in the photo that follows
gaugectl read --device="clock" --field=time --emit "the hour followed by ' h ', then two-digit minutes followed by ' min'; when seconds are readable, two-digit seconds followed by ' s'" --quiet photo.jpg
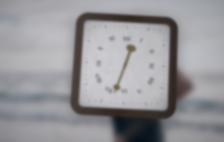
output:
12 h 33 min
